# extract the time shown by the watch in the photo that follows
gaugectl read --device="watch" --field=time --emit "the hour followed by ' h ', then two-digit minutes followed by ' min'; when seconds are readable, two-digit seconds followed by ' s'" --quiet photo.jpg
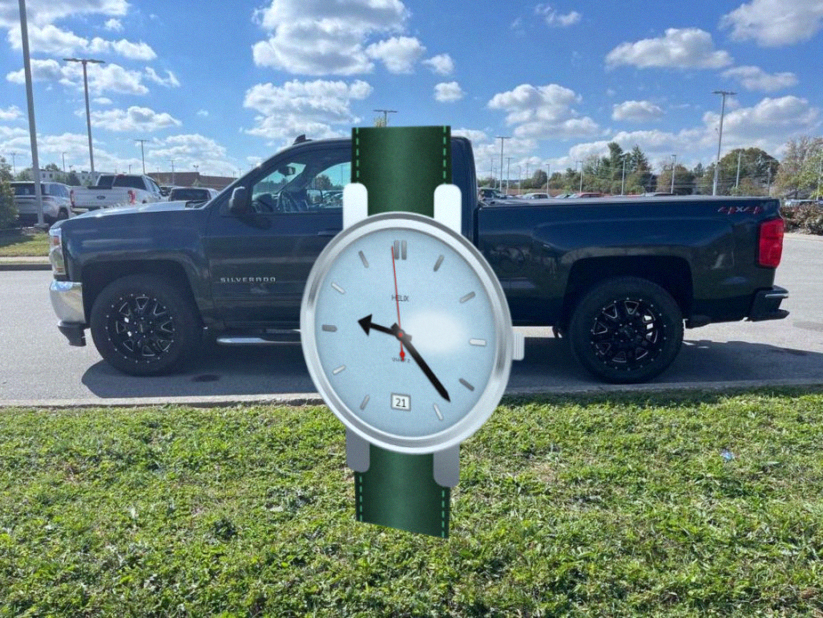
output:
9 h 22 min 59 s
